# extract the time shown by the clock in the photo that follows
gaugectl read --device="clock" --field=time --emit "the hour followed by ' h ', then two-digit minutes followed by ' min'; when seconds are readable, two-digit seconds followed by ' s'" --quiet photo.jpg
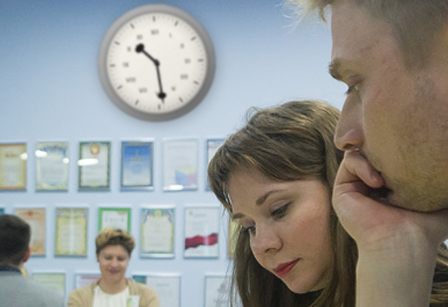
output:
10 h 29 min
